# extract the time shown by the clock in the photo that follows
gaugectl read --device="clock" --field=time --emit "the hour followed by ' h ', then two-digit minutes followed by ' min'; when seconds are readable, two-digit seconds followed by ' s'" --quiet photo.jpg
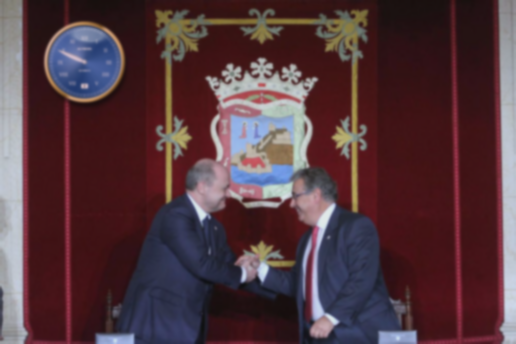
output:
9 h 49 min
